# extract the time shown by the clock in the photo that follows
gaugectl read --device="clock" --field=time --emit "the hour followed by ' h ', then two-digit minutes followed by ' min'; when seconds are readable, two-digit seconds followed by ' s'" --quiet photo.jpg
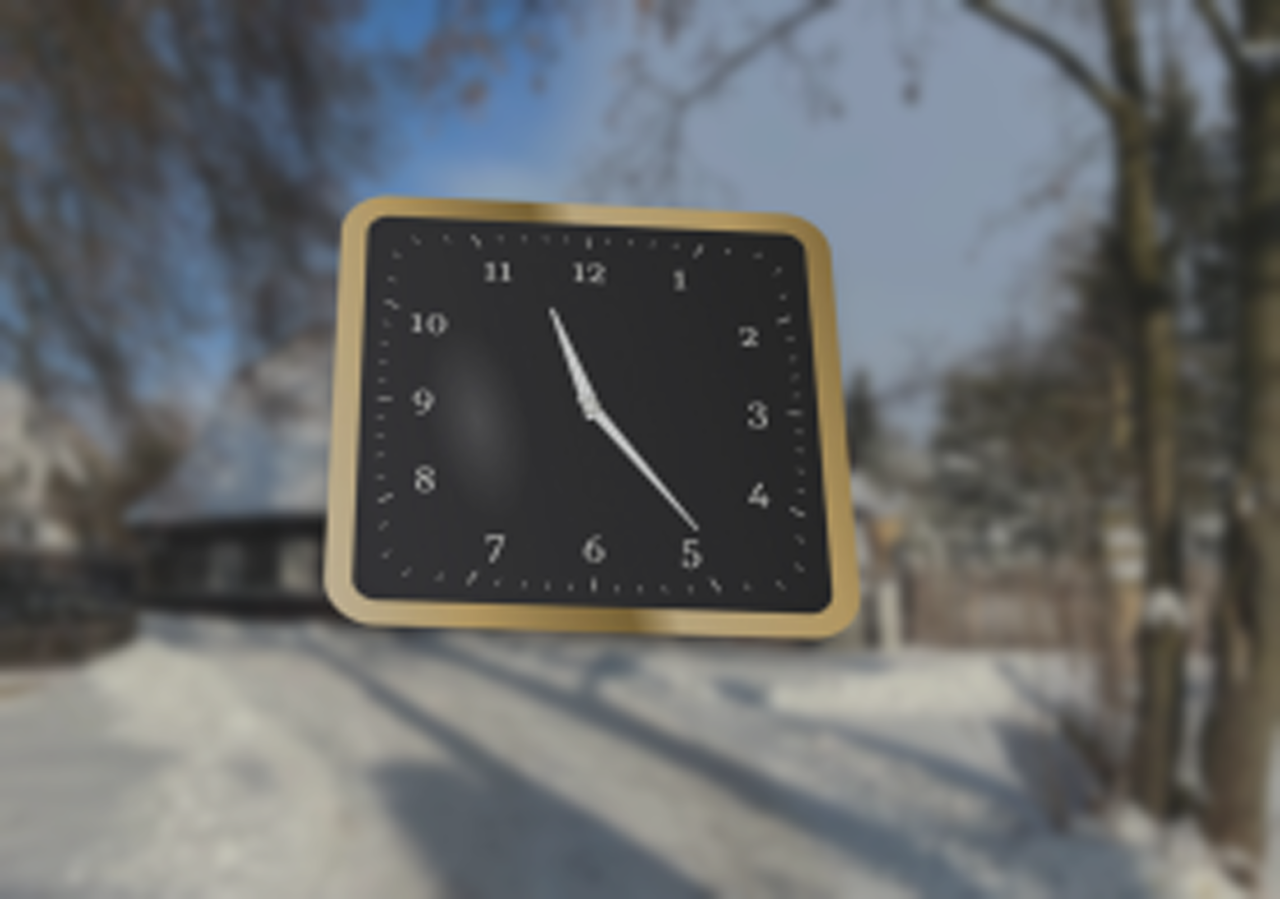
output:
11 h 24 min
